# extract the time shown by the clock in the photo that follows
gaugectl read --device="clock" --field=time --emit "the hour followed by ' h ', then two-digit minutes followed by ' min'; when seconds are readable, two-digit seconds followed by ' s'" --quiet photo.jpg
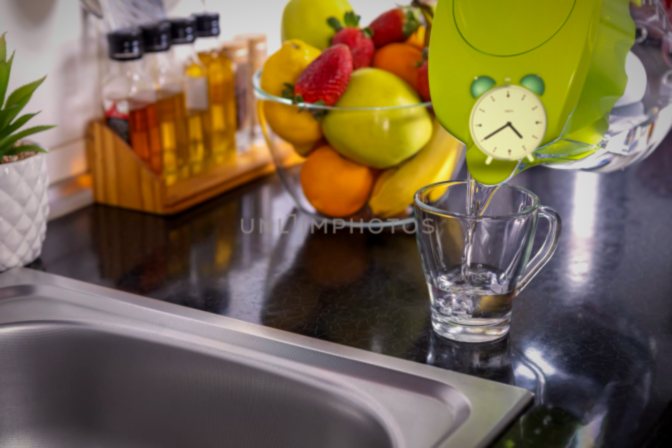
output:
4 h 40 min
